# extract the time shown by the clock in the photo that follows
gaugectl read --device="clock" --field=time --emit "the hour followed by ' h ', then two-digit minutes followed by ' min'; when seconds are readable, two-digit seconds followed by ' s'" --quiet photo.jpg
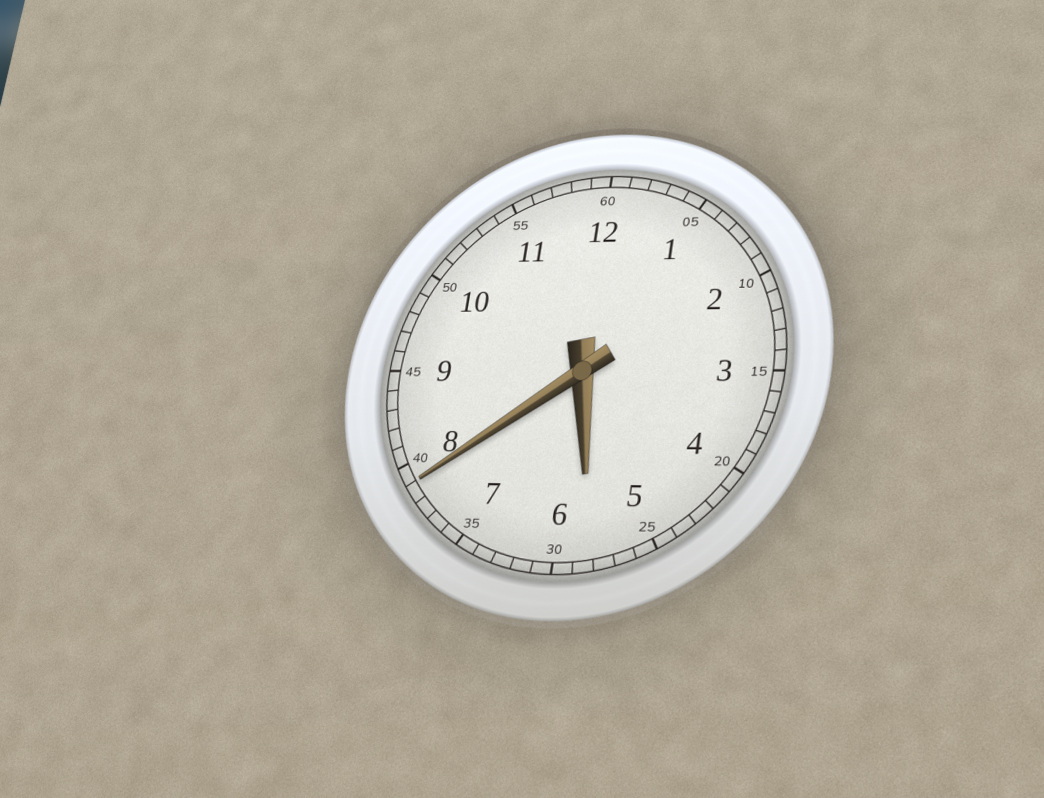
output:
5 h 39 min
